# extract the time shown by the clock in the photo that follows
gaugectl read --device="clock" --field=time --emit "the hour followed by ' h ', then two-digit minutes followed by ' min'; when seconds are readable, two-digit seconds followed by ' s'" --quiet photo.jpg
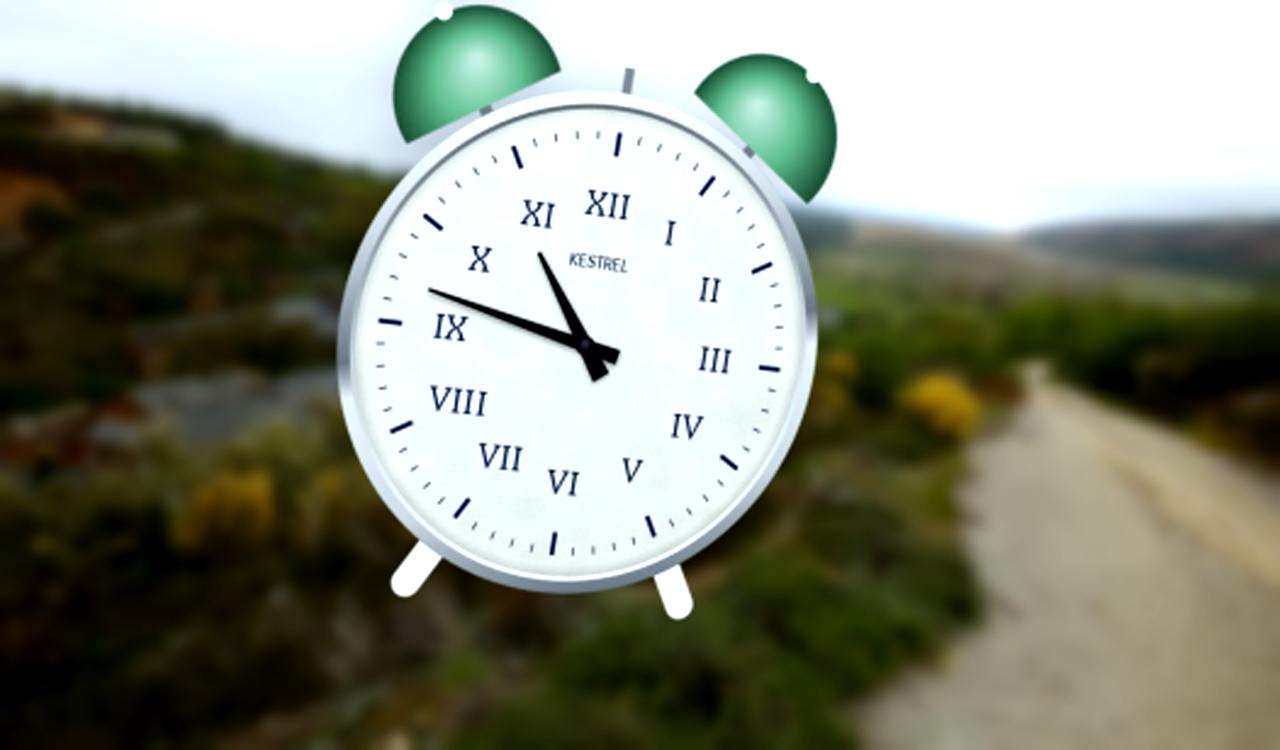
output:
10 h 47 min
